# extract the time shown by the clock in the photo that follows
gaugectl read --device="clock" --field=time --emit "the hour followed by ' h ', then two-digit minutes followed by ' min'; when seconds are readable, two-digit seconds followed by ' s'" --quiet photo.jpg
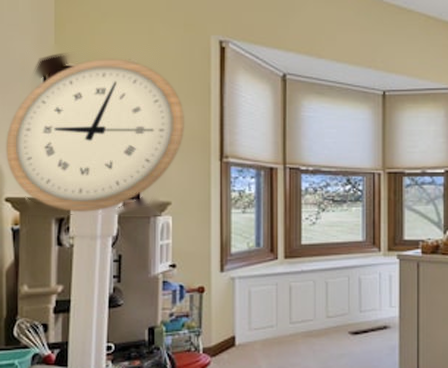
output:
9 h 02 min 15 s
